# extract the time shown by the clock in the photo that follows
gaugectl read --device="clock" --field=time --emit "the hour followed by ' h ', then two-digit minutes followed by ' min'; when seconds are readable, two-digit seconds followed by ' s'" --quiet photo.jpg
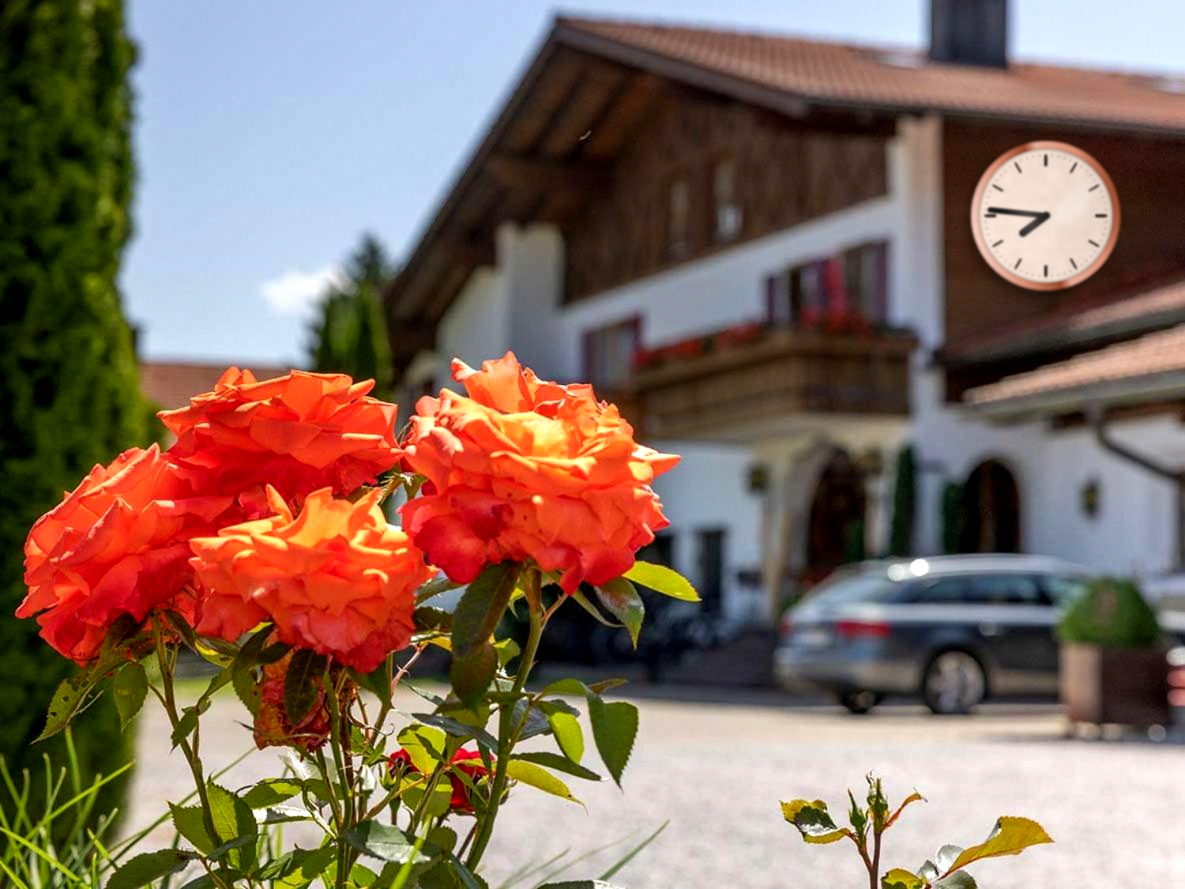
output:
7 h 46 min
